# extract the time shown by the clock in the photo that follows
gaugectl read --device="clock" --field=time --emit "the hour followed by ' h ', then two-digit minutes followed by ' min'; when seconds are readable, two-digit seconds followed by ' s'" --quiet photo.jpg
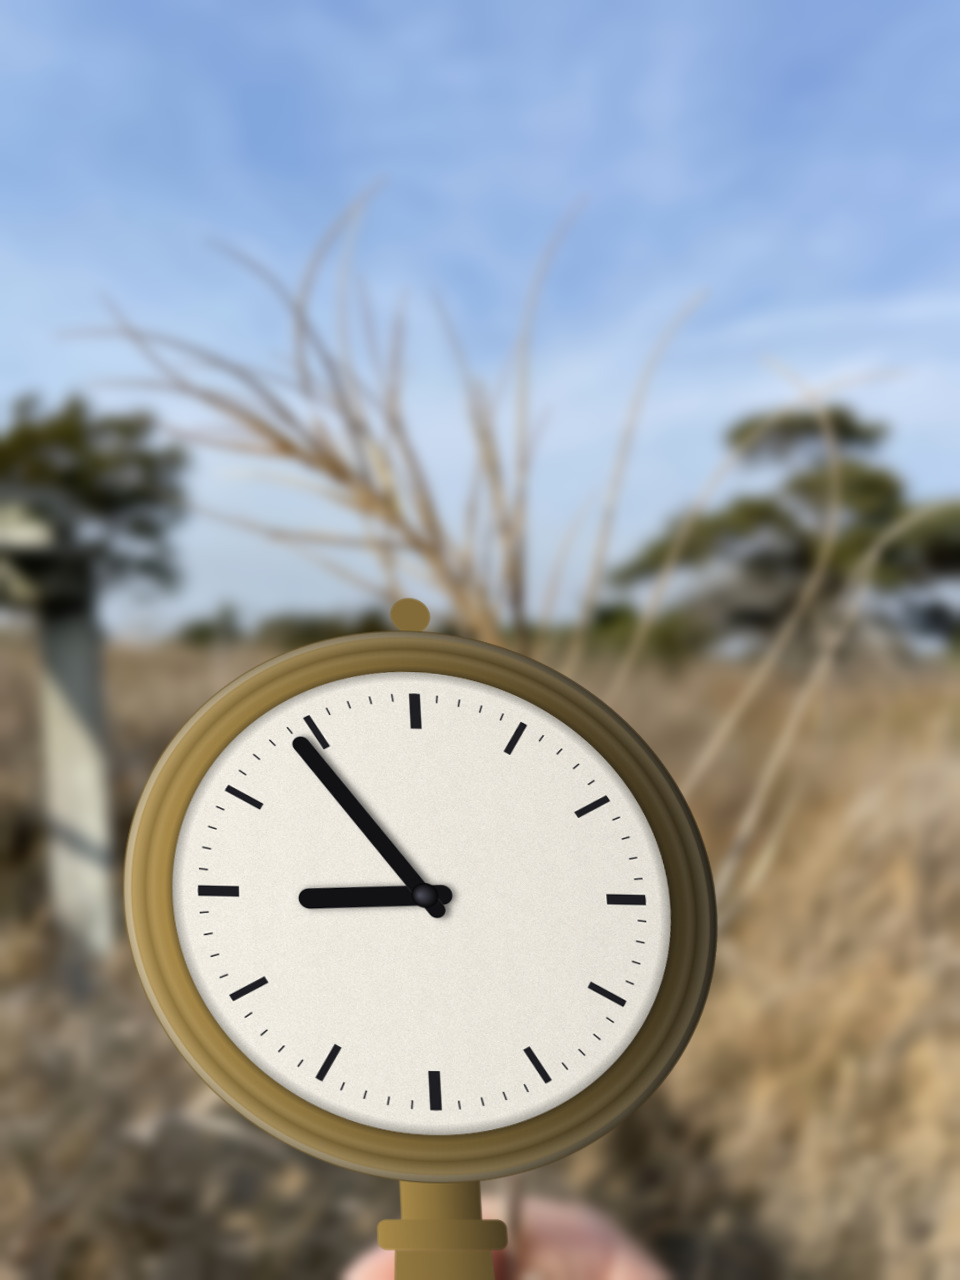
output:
8 h 54 min
